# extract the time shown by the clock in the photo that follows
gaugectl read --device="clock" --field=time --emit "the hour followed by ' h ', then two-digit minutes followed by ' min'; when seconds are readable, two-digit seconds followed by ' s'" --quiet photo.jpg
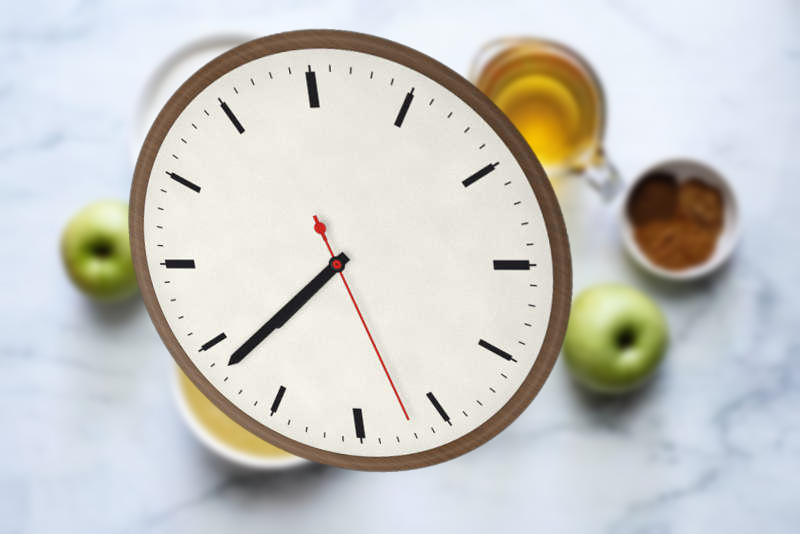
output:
7 h 38 min 27 s
